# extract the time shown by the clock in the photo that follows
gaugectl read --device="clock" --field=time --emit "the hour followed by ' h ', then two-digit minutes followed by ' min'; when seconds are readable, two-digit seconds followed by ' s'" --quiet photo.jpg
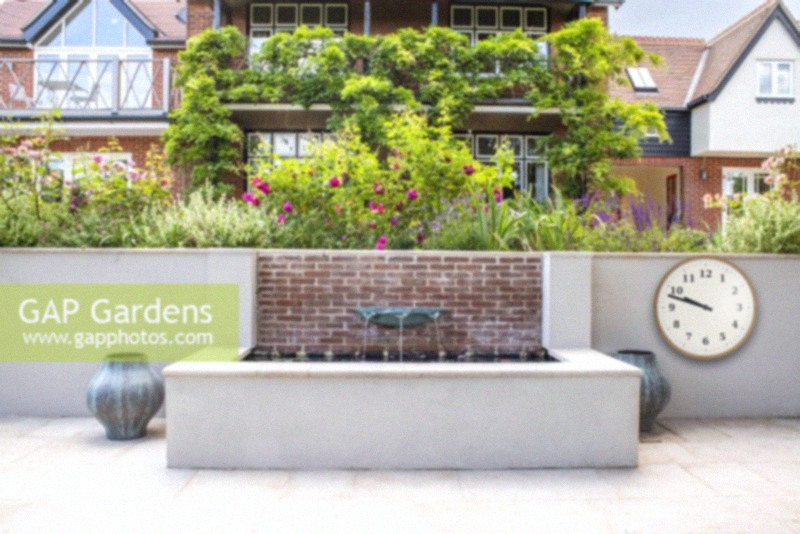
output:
9 h 48 min
